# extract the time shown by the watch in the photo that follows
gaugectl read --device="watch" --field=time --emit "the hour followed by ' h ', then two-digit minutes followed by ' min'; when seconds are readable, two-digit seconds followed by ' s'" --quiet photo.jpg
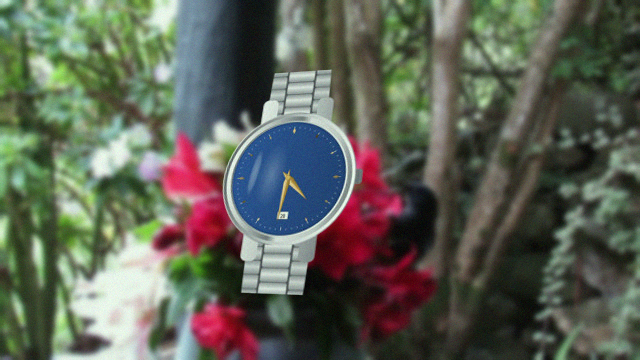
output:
4 h 31 min
